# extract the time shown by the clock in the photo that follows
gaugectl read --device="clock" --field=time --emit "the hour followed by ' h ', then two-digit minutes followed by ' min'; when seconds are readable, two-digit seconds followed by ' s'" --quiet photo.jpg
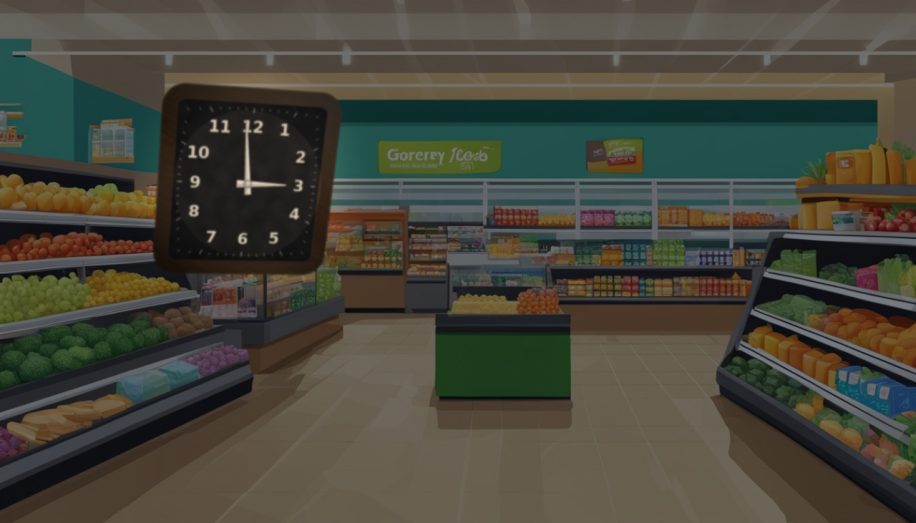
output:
2 h 59 min
